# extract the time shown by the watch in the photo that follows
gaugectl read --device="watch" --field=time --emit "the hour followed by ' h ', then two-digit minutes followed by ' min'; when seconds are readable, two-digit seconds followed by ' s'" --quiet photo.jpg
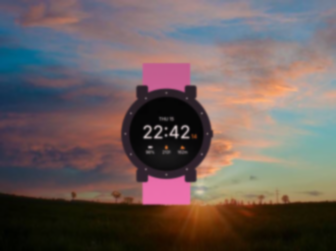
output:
22 h 42 min
